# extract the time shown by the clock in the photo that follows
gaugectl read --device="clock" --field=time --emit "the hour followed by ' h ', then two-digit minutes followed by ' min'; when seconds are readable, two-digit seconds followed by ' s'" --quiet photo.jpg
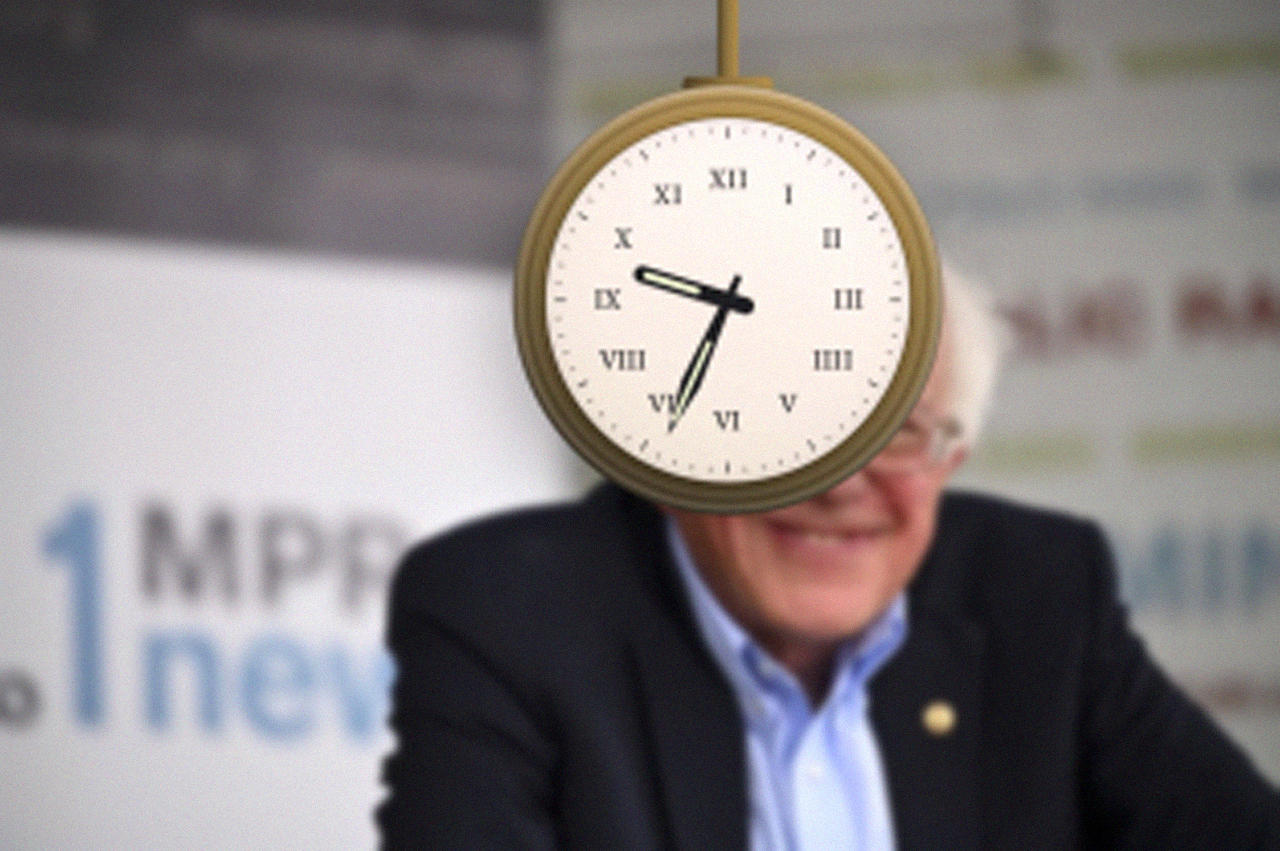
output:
9 h 34 min
